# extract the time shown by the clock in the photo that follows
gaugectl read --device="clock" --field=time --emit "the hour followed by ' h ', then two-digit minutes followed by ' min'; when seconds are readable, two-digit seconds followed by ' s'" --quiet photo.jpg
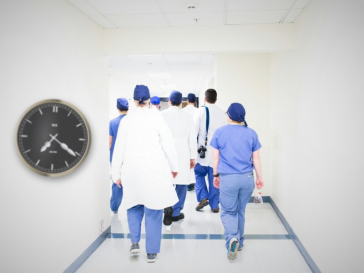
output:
7 h 21 min
